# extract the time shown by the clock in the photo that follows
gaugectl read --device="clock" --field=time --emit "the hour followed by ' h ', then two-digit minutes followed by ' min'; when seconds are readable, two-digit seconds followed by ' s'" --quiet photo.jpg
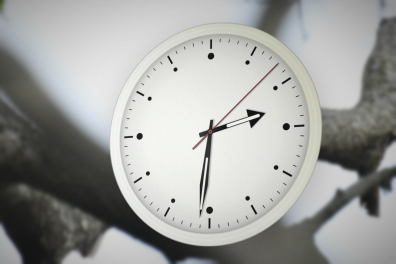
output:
2 h 31 min 08 s
